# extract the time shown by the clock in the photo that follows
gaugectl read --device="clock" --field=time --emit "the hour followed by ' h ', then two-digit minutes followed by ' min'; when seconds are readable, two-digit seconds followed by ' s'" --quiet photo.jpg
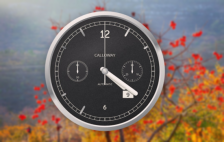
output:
4 h 21 min
